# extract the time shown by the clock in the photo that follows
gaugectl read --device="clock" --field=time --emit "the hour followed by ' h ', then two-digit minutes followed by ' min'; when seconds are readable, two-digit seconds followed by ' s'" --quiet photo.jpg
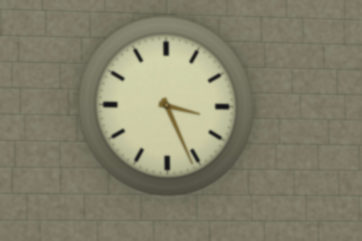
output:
3 h 26 min
